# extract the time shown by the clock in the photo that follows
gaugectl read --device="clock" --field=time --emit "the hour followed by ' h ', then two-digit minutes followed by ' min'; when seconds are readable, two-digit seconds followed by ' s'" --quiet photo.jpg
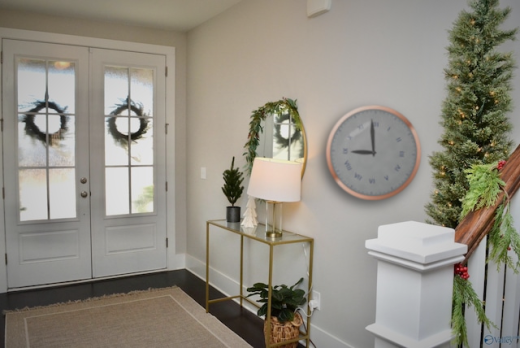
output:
8 h 59 min
